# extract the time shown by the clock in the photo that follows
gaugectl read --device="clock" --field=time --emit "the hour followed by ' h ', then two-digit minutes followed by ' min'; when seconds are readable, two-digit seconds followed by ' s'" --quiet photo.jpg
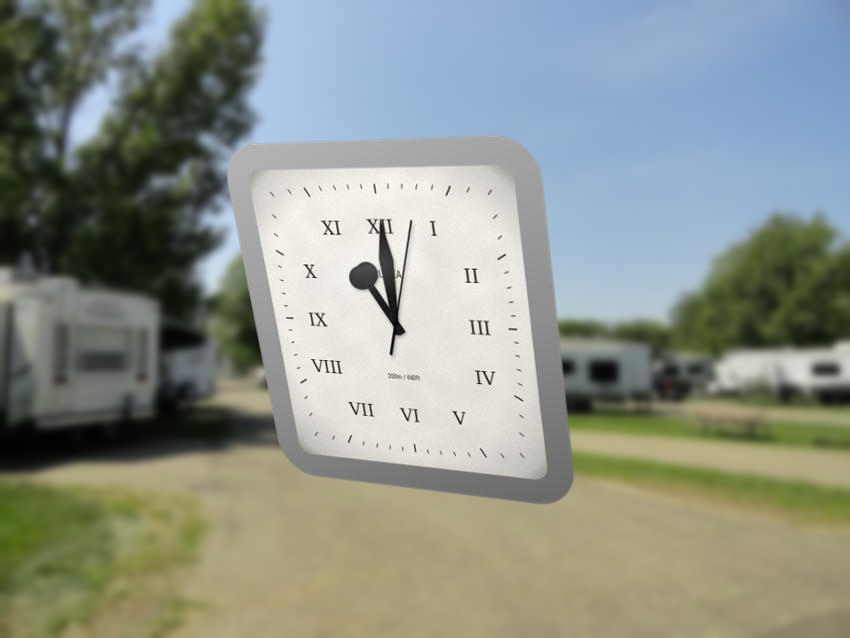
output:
11 h 00 min 03 s
